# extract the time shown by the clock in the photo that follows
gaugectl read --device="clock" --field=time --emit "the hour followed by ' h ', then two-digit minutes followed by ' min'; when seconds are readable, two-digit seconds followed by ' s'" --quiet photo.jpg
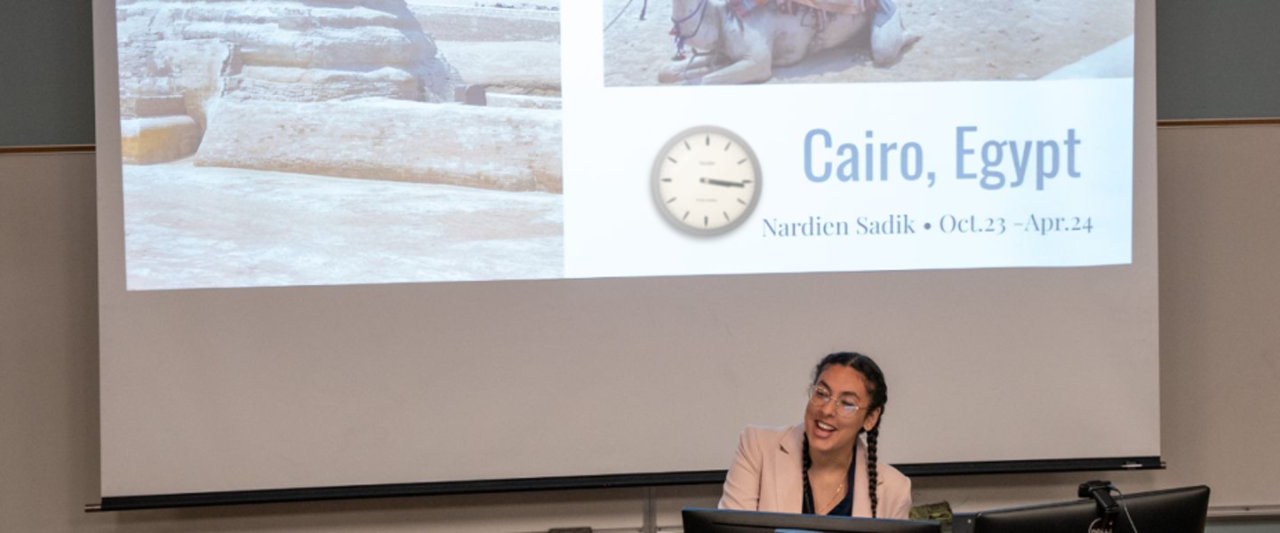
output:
3 h 16 min
